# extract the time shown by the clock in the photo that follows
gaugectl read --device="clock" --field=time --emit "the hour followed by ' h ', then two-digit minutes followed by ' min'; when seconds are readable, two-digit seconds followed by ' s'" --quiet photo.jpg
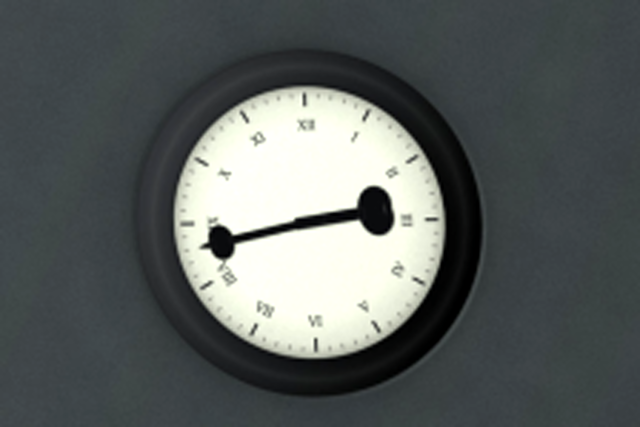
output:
2 h 43 min
